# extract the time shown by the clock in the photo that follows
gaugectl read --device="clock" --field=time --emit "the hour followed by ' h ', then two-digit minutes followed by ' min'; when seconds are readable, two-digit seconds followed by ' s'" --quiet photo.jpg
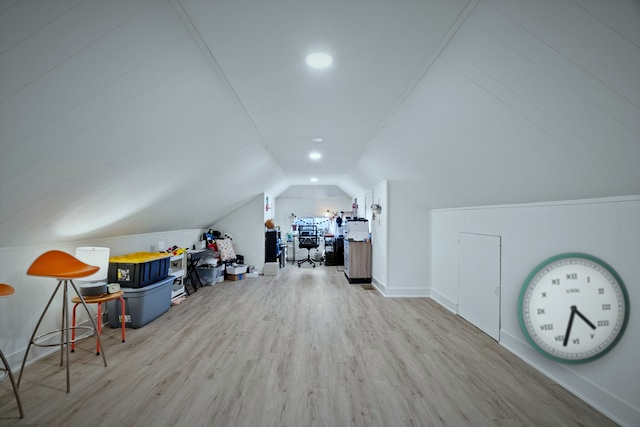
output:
4 h 33 min
